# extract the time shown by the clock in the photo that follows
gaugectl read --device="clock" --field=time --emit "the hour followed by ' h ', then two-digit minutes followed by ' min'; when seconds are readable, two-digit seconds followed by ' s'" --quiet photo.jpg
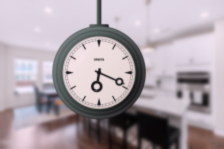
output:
6 h 19 min
